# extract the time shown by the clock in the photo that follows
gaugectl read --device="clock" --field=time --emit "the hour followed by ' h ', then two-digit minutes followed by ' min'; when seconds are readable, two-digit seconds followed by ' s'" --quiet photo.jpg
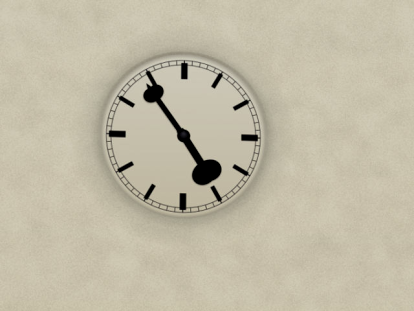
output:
4 h 54 min
